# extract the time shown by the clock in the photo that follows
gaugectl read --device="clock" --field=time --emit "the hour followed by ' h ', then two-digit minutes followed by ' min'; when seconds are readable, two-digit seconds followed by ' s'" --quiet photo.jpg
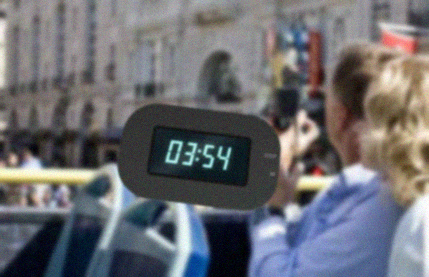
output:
3 h 54 min
